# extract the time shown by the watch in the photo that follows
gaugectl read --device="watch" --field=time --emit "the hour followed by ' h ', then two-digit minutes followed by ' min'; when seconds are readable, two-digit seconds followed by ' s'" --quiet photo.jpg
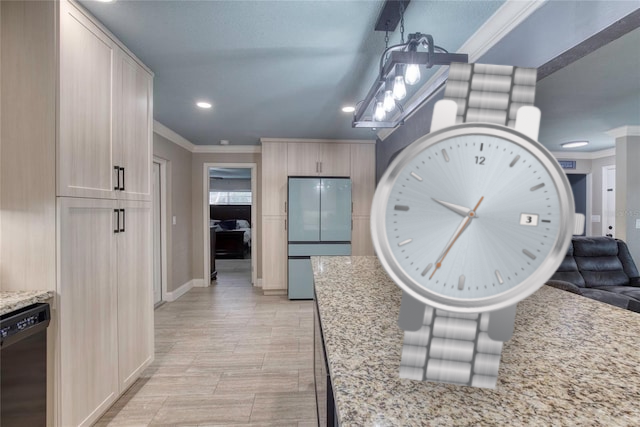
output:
9 h 34 min 34 s
